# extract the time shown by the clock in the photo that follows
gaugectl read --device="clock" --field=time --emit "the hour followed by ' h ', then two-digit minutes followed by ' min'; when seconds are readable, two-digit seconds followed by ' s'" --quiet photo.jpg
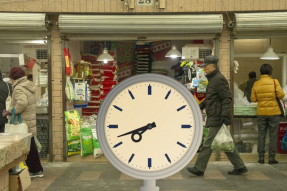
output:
7 h 42 min
